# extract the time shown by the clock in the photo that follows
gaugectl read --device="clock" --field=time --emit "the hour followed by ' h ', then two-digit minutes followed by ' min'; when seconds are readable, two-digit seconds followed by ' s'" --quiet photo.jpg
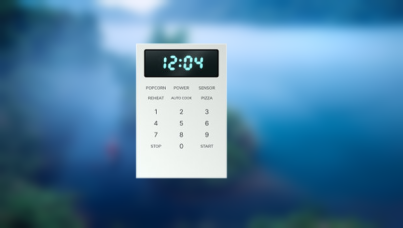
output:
12 h 04 min
